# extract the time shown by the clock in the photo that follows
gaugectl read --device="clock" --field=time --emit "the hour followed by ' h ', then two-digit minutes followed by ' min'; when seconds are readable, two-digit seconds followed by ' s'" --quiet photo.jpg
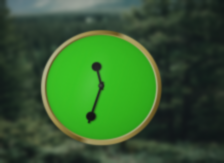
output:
11 h 33 min
